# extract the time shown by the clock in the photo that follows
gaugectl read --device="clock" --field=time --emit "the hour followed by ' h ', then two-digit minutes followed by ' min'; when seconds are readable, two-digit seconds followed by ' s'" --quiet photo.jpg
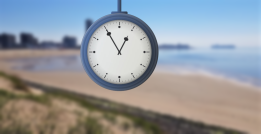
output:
12 h 55 min
